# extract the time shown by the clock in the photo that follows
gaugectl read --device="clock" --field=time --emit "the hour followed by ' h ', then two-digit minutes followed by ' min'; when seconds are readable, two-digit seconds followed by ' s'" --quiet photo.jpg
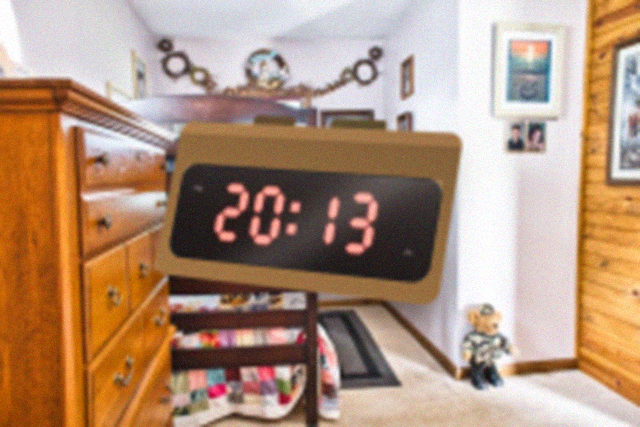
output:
20 h 13 min
